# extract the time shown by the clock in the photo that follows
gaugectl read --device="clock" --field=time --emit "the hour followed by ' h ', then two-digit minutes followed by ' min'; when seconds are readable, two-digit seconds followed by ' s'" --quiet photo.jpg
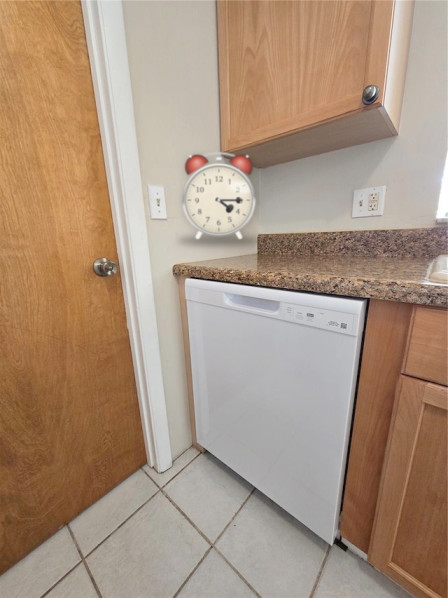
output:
4 h 15 min
